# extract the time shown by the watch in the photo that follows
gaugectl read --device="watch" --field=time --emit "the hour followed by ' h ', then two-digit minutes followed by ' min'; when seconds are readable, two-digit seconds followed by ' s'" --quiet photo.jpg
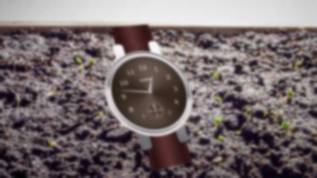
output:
12 h 47 min
